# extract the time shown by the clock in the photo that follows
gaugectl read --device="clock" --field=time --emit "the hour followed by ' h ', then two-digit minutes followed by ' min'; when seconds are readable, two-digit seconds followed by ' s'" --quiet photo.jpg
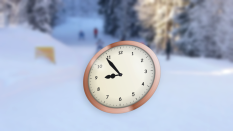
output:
8 h 54 min
